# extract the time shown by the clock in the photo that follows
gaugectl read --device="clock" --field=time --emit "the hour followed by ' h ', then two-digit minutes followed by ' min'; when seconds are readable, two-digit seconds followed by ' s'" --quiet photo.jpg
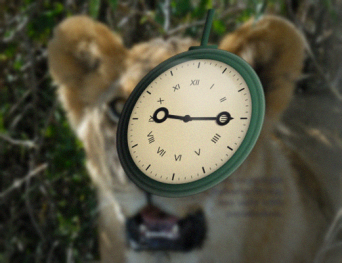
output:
9 h 15 min
